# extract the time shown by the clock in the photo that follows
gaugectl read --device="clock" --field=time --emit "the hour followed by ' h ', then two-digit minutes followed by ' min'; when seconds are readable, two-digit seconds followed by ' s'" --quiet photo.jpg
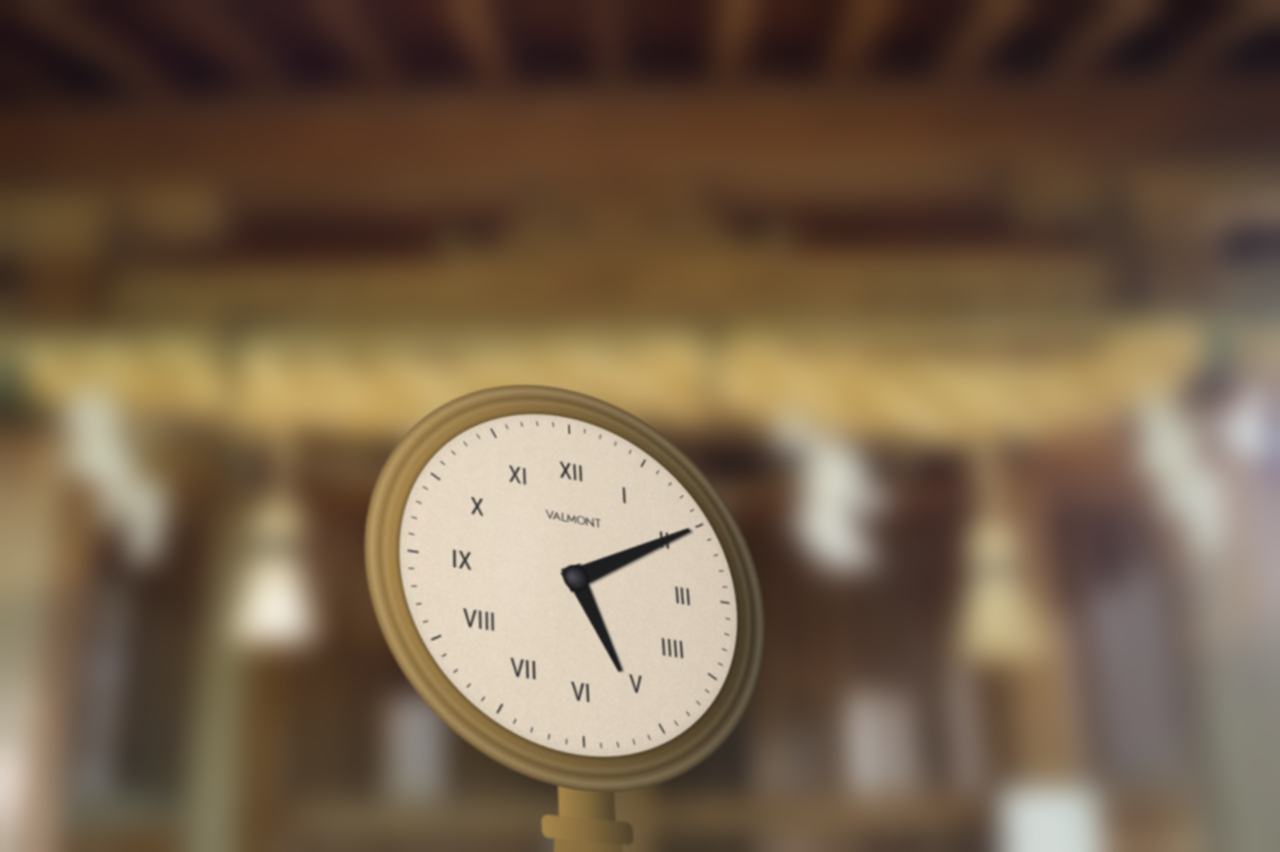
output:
5 h 10 min
